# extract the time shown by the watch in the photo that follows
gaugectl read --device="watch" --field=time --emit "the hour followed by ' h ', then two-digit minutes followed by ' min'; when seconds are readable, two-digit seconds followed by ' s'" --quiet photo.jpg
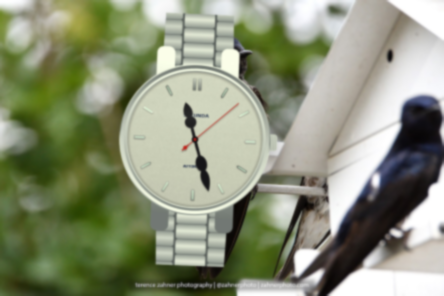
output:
11 h 27 min 08 s
